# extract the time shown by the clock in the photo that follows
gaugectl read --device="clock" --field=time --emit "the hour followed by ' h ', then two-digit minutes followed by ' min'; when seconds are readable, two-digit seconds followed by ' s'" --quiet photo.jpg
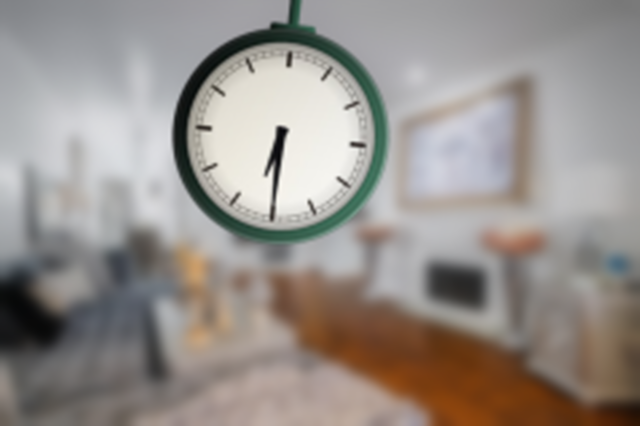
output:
6 h 30 min
